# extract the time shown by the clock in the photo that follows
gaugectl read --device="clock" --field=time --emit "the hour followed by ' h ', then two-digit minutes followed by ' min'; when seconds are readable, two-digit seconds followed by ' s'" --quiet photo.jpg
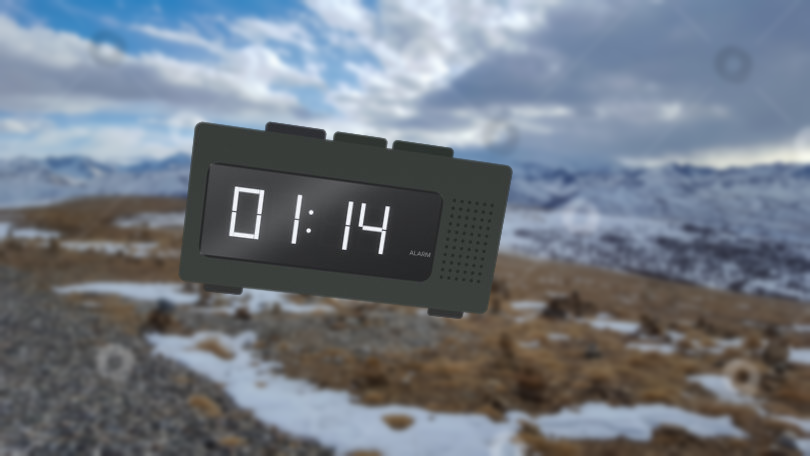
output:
1 h 14 min
